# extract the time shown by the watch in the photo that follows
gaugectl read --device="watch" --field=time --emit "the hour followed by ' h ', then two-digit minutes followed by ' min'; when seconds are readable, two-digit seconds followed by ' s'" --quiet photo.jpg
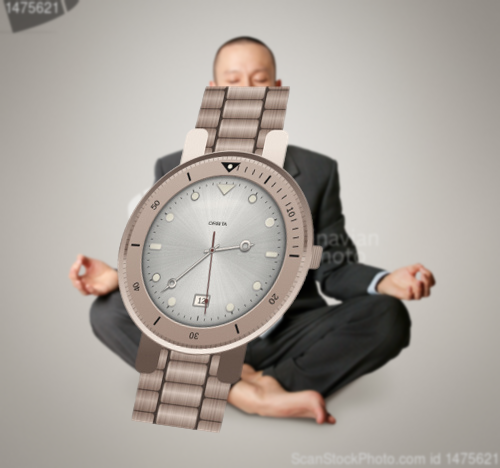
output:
2 h 37 min 29 s
